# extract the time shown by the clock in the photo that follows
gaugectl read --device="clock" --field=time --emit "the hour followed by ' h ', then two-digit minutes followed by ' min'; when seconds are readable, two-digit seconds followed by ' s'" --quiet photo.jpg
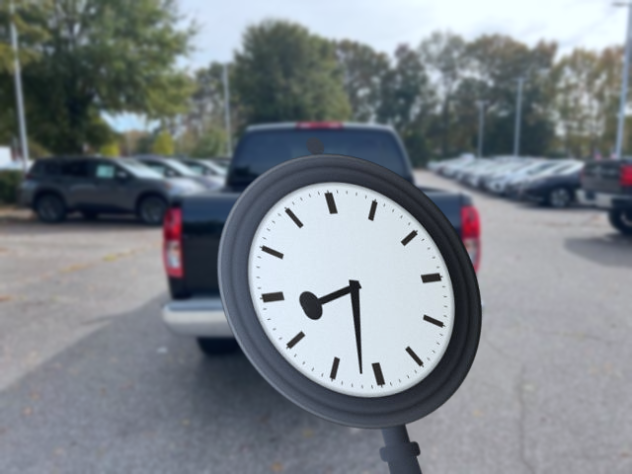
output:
8 h 32 min
